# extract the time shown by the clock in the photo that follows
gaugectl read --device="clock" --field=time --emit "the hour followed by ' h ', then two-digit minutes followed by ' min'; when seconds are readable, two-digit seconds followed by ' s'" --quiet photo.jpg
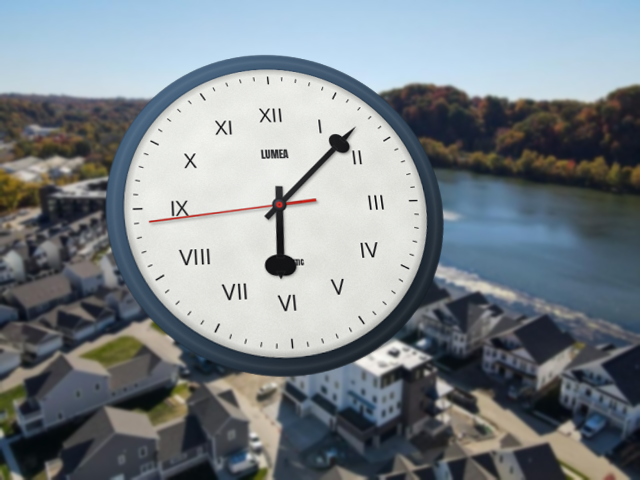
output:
6 h 07 min 44 s
